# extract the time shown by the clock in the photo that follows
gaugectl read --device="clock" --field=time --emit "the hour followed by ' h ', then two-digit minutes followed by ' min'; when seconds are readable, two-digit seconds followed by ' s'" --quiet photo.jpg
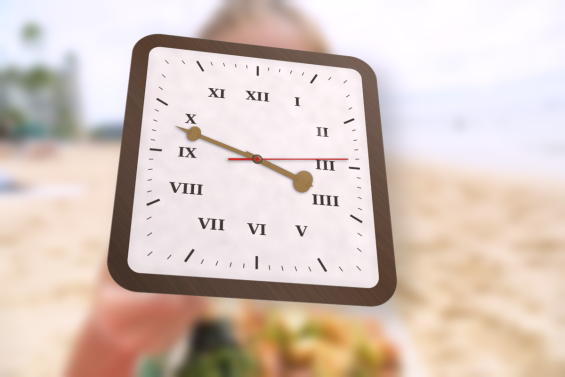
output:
3 h 48 min 14 s
